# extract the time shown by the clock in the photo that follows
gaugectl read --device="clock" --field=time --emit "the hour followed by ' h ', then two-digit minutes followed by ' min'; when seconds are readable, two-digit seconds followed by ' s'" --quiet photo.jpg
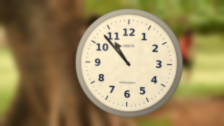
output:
10 h 53 min
